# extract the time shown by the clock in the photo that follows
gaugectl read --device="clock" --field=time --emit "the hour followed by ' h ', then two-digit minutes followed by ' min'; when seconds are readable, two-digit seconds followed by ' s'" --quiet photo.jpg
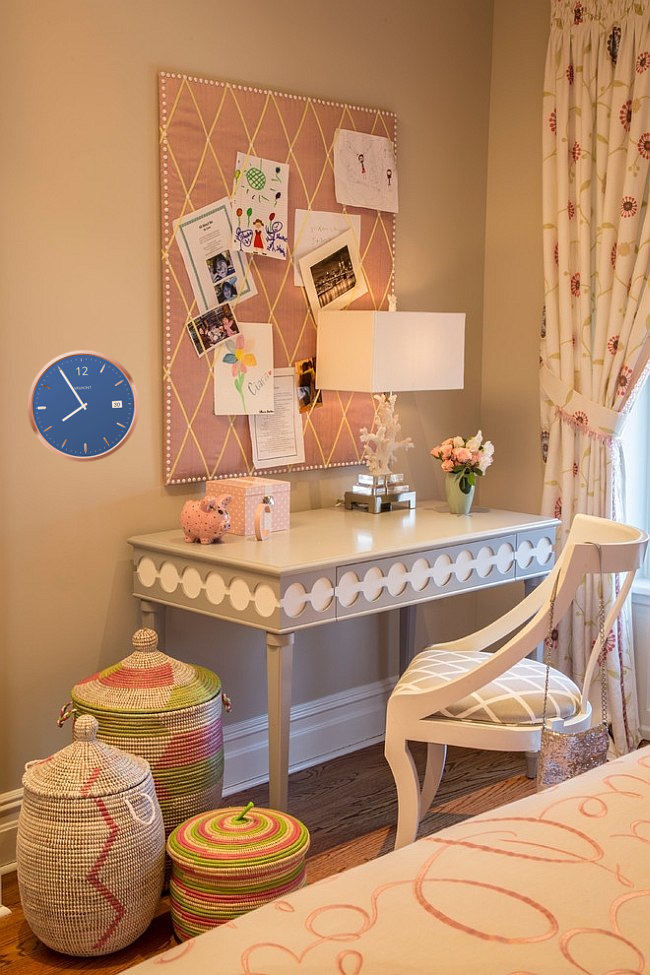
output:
7 h 55 min
